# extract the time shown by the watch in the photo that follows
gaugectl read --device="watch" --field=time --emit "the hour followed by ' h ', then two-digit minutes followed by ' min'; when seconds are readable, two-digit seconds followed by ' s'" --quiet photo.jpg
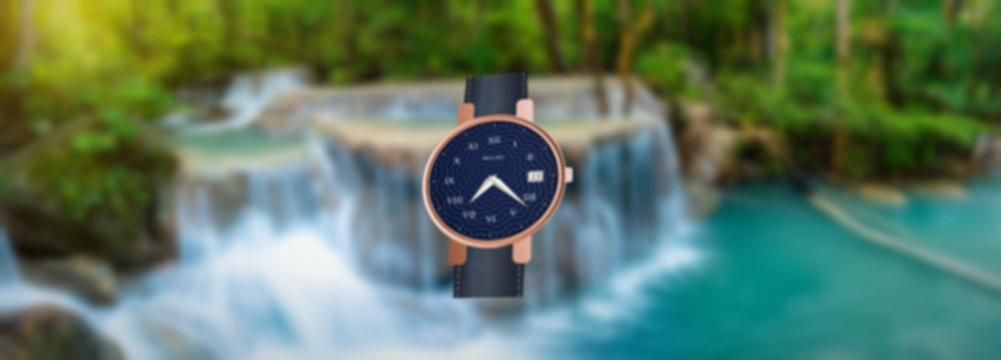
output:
7 h 22 min
